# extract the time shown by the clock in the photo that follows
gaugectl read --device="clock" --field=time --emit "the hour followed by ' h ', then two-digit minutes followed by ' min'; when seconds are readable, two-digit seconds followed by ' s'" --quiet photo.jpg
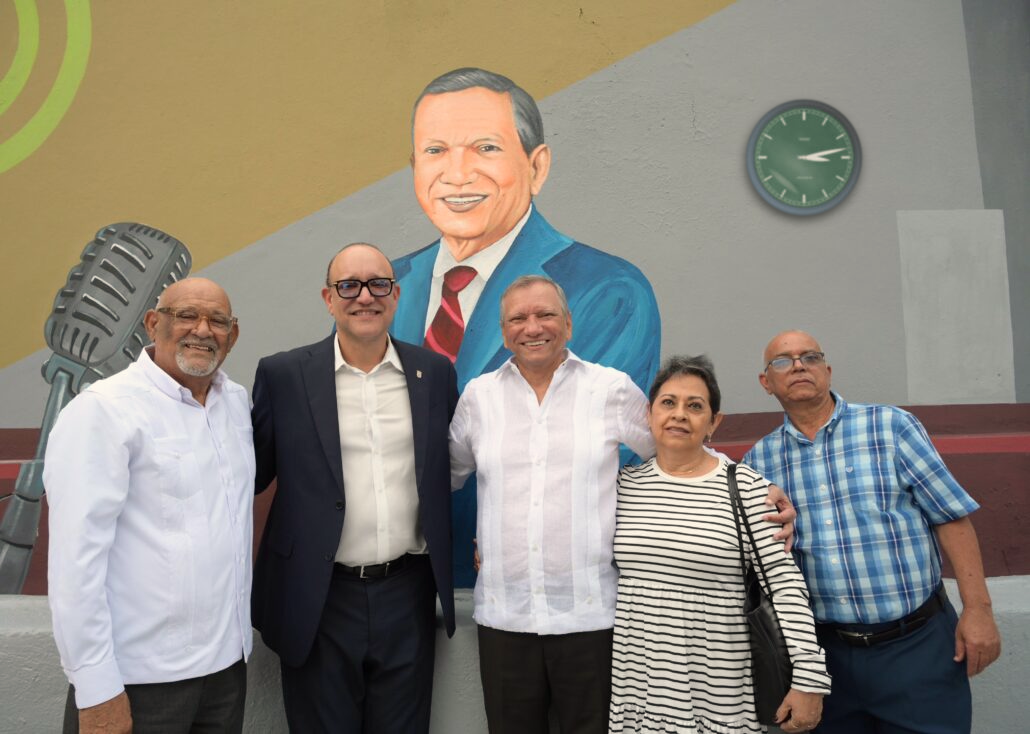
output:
3 h 13 min
